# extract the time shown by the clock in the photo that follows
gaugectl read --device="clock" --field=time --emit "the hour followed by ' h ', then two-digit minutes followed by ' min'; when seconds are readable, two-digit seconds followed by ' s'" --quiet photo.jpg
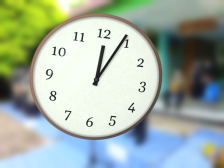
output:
12 h 04 min
